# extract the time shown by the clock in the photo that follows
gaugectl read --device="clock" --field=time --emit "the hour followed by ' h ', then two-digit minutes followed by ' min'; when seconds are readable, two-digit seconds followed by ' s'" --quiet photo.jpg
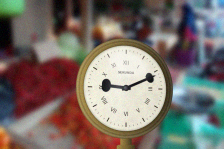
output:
9 h 11 min
